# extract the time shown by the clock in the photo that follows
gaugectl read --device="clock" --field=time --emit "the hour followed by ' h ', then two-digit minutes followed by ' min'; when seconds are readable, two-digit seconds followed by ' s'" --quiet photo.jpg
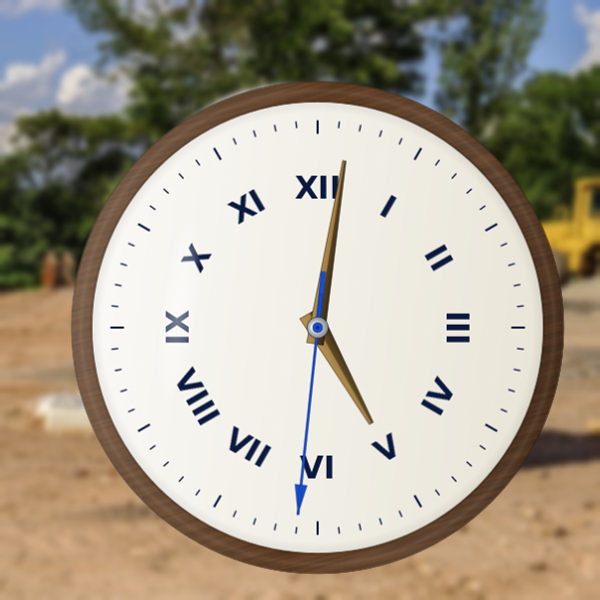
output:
5 h 01 min 31 s
